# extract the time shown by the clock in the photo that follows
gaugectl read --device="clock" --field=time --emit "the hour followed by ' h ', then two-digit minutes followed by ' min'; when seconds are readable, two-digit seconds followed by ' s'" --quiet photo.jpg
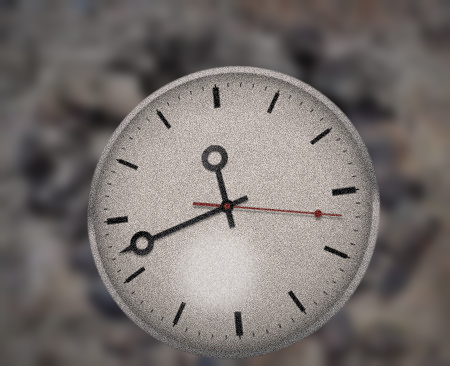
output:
11 h 42 min 17 s
